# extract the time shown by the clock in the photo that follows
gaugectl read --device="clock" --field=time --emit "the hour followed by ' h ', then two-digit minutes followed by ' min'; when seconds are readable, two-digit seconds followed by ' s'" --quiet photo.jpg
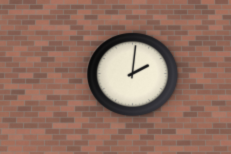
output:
2 h 01 min
